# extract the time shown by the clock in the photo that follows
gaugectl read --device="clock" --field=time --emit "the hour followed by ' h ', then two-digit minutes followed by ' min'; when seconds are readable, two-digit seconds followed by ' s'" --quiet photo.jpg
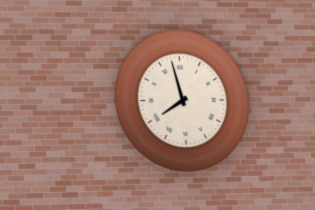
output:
7 h 58 min
